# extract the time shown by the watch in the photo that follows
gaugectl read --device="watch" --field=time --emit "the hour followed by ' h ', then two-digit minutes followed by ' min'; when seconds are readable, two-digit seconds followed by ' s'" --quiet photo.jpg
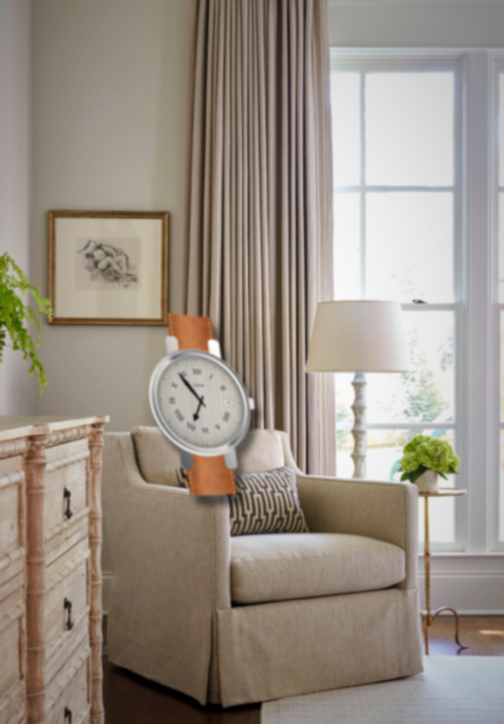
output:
6 h 54 min
